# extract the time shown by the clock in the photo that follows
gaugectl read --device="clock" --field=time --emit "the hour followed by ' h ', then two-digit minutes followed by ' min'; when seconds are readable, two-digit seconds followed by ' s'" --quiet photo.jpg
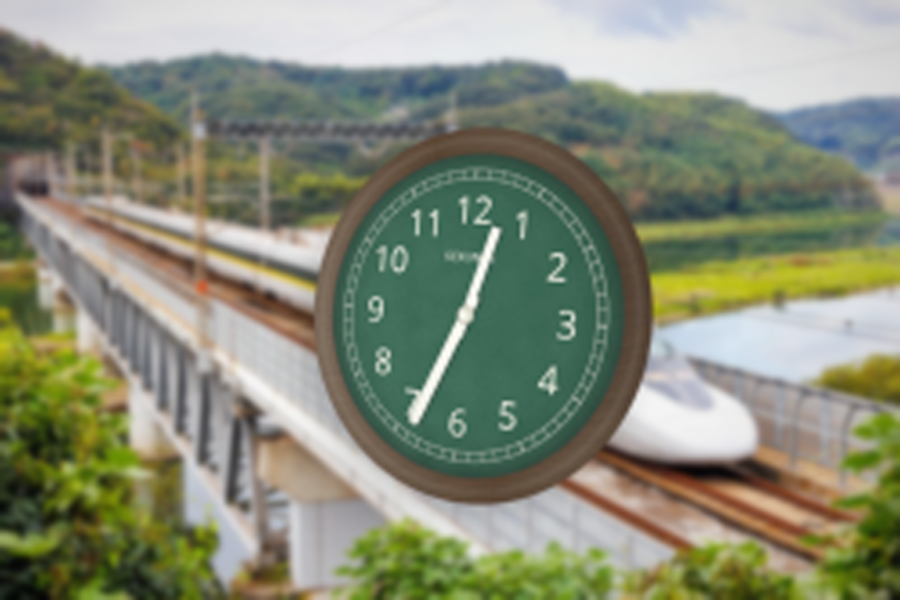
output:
12 h 34 min
